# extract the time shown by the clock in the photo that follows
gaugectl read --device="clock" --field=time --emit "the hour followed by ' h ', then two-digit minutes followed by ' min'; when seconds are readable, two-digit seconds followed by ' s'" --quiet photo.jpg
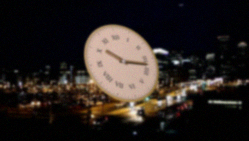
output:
10 h 17 min
